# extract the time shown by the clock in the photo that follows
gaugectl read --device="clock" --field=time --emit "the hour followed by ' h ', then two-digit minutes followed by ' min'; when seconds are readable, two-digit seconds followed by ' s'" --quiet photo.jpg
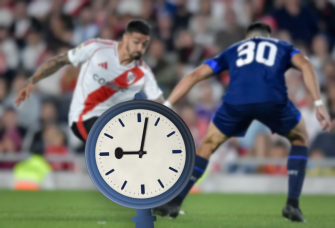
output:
9 h 02 min
